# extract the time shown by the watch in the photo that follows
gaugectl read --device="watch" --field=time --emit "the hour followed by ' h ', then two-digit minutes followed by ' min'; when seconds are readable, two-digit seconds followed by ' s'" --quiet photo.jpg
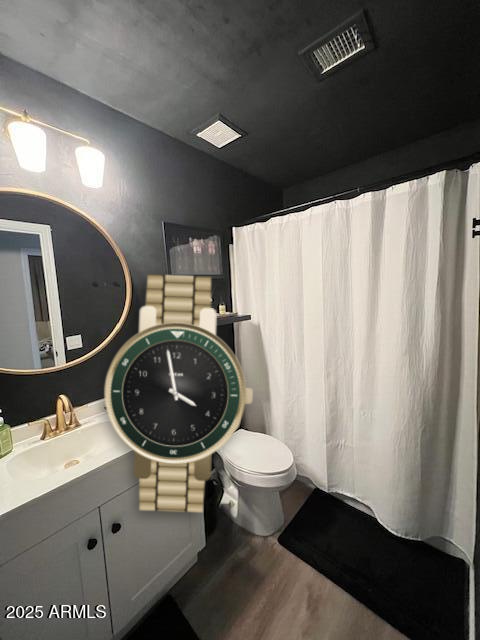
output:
3 h 58 min
